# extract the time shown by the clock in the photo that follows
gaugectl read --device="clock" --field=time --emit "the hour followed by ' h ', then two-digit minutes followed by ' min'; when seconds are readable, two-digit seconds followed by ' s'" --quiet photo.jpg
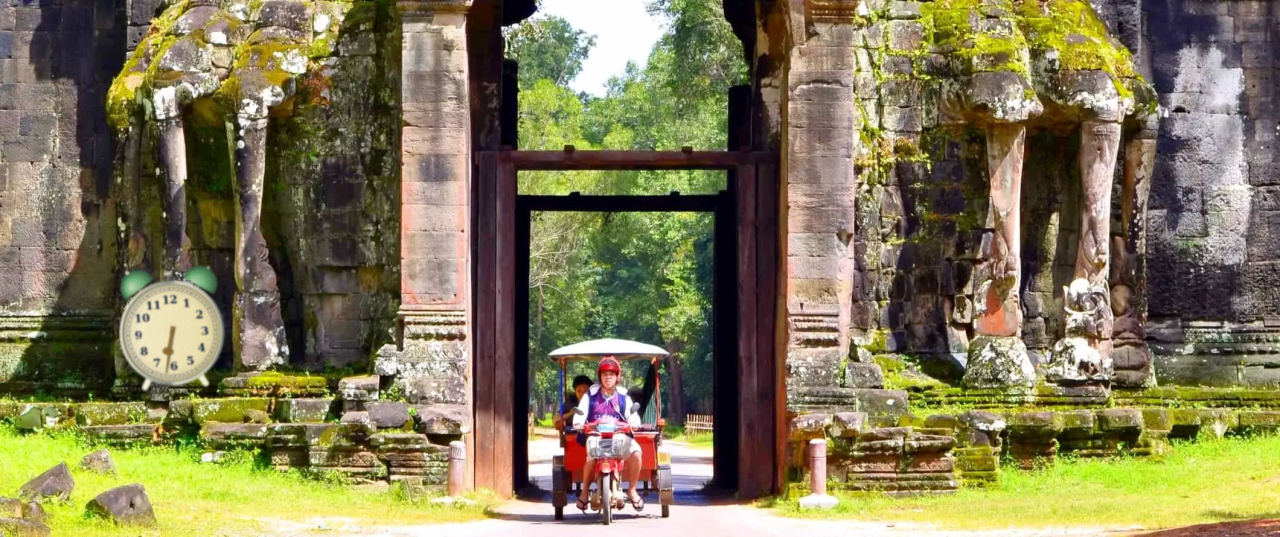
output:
6 h 32 min
